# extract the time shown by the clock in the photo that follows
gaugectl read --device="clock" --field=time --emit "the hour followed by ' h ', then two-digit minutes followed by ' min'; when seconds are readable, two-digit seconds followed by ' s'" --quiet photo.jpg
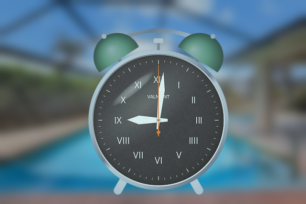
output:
9 h 01 min 00 s
